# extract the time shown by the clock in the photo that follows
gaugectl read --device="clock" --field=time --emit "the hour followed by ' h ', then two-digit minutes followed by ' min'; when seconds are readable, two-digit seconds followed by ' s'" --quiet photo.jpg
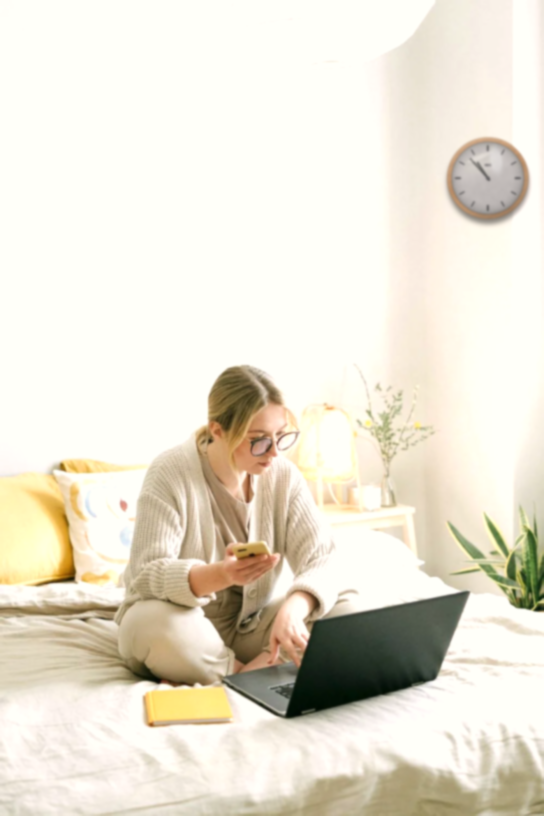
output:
10 h 53 min
